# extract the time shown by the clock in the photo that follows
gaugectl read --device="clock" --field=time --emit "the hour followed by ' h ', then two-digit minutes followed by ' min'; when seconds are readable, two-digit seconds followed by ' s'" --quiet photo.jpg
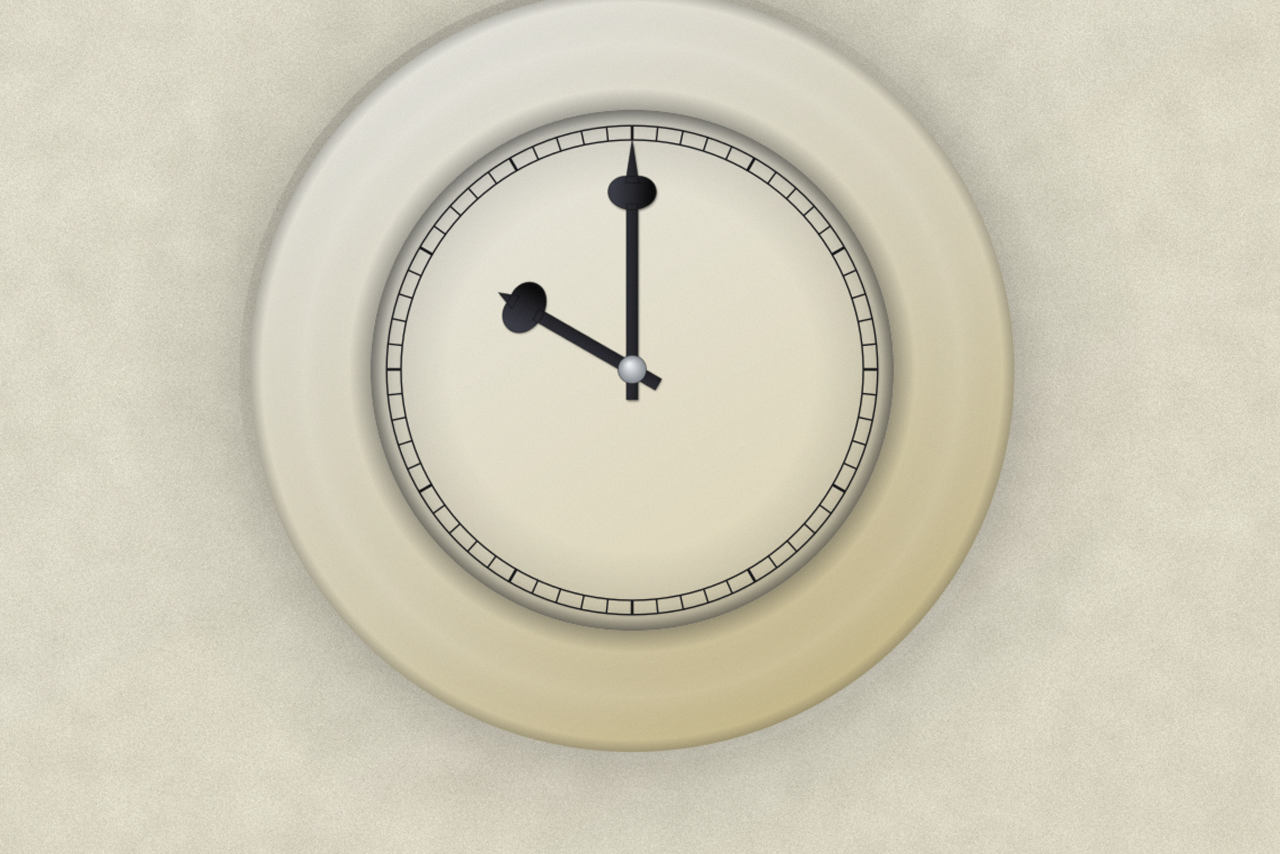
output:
10 h 00 min
